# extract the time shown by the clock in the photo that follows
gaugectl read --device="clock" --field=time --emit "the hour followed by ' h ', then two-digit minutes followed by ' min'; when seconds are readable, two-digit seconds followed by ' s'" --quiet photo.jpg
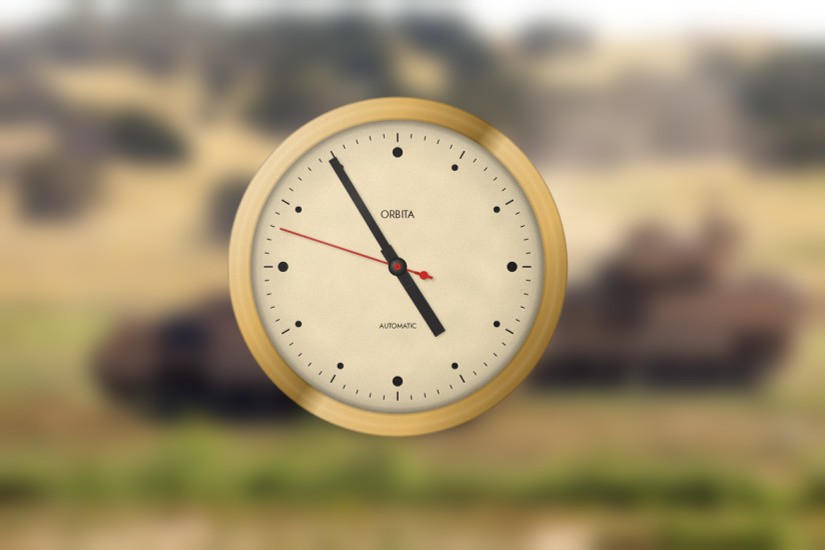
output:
4 h 54 min 48 s
